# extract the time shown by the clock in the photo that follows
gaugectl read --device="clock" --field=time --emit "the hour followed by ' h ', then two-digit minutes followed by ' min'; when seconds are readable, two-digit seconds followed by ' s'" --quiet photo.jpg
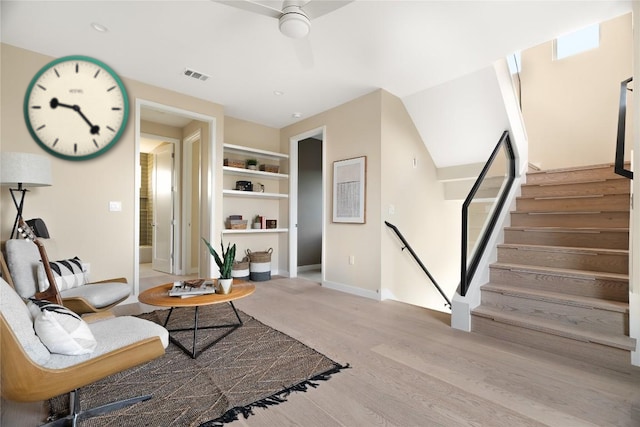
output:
9 h 23 min
